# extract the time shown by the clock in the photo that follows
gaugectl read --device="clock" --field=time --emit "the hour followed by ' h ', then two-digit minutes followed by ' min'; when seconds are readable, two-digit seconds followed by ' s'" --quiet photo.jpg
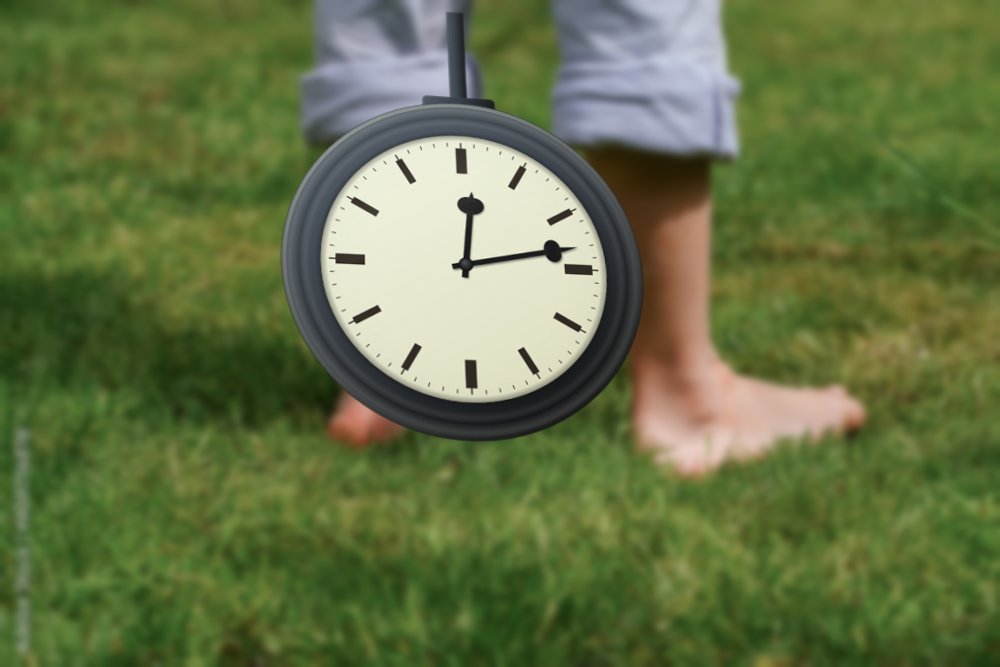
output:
12 h 13 min
